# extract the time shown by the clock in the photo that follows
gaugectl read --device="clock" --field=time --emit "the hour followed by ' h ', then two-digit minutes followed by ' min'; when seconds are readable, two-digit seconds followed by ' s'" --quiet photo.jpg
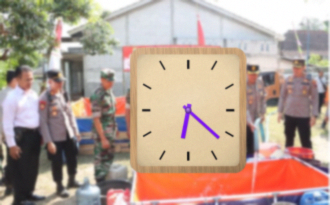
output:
6 h 22 min
